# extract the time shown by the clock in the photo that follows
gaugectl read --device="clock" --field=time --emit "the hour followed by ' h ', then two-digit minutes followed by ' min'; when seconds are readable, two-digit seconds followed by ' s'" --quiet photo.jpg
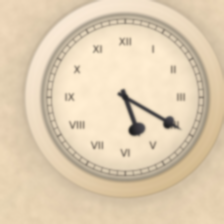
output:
5 h 20 min
